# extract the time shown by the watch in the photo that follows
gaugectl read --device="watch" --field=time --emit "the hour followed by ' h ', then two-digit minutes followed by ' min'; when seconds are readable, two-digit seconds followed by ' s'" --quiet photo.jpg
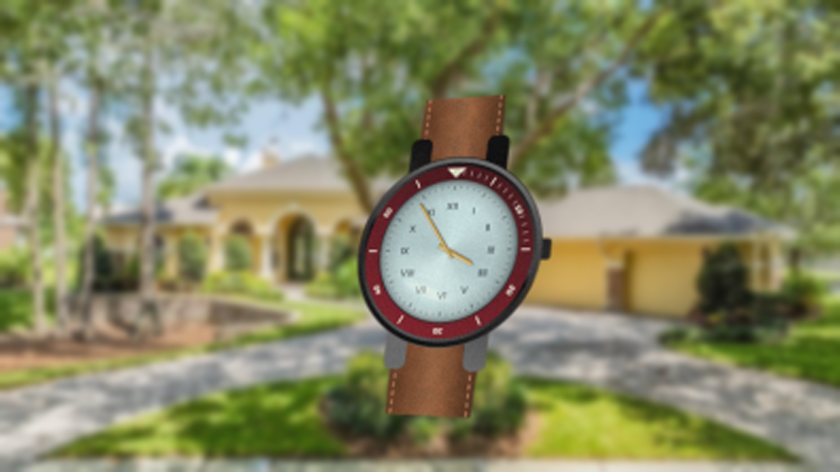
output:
3 h 54 min
